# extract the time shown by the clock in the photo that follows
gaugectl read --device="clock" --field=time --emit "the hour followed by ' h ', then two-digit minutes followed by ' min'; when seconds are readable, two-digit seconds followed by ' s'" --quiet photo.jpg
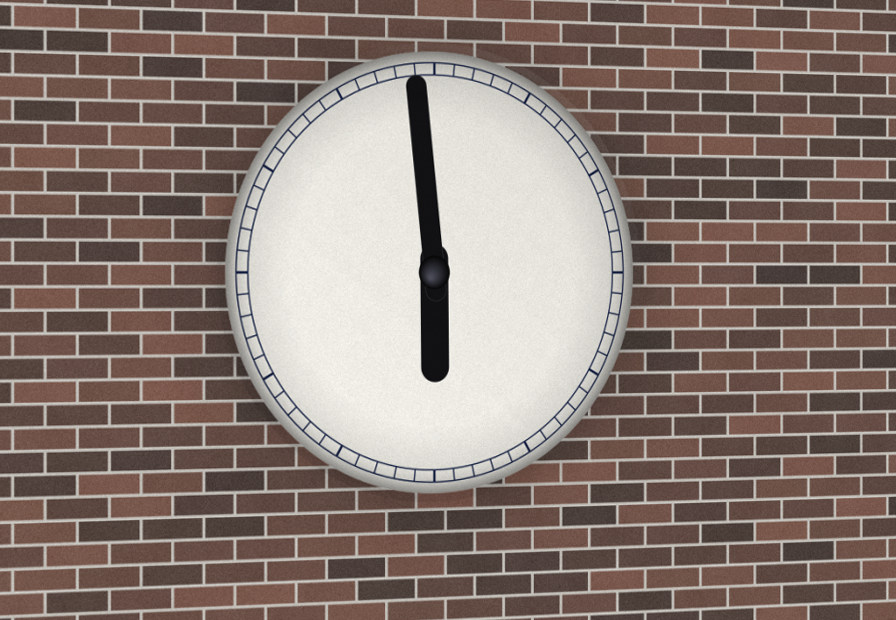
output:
5 h 59 min
